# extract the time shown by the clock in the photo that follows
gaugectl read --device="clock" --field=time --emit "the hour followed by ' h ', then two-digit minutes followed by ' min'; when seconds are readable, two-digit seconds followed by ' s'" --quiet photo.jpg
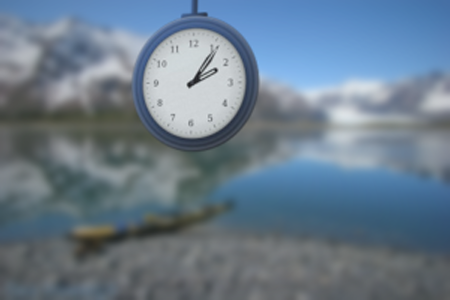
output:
2 h 06 min
